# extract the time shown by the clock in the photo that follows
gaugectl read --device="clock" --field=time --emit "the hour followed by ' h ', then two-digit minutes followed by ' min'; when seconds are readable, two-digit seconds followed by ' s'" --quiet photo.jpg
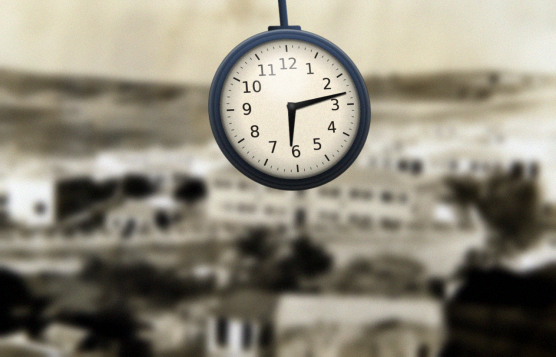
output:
6 h 13 min
